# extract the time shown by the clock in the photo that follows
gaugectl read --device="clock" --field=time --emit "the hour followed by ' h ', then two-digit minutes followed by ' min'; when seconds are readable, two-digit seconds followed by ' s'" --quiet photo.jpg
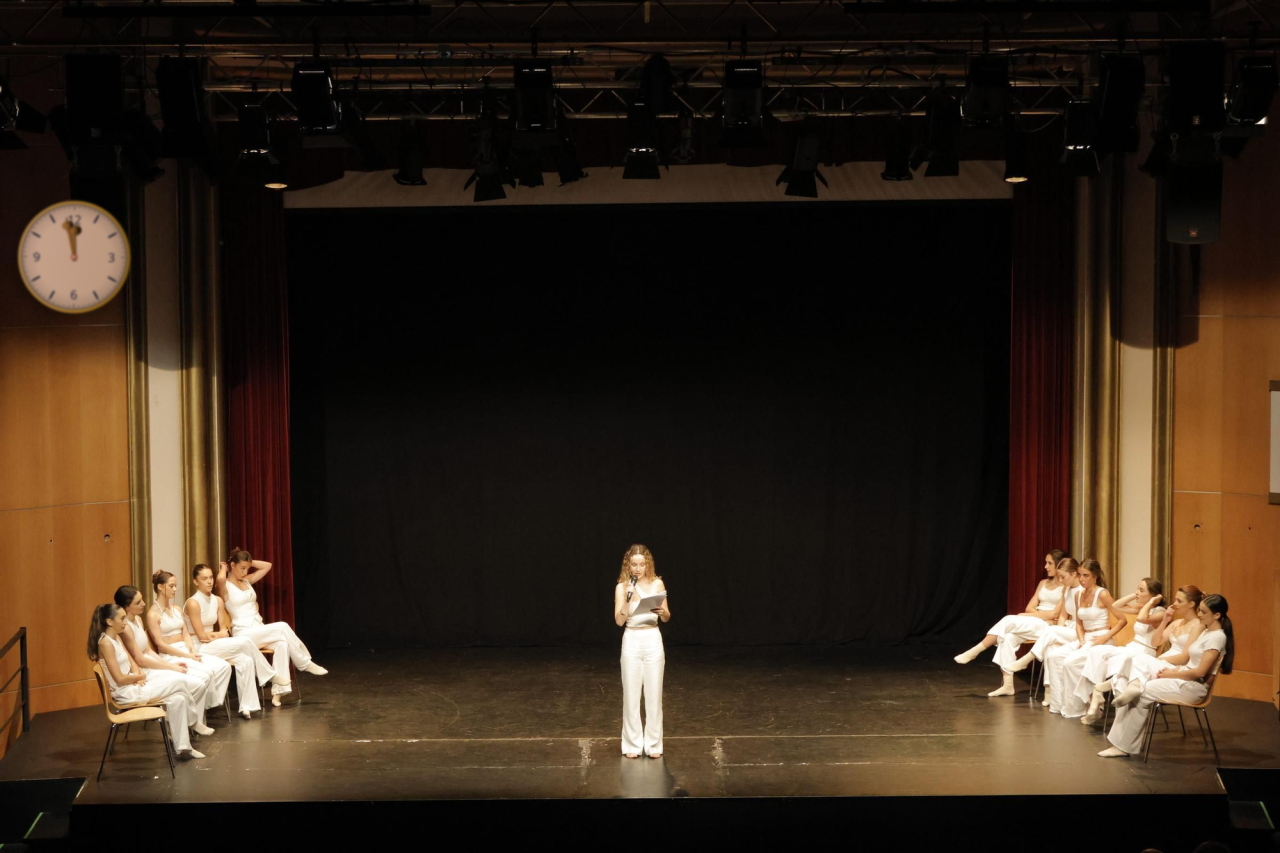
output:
11 h 58 min
